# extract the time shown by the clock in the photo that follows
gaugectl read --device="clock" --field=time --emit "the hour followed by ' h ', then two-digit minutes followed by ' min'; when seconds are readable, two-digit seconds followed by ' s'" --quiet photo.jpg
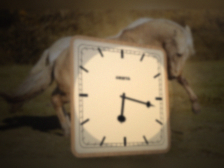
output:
6 h 17 min
